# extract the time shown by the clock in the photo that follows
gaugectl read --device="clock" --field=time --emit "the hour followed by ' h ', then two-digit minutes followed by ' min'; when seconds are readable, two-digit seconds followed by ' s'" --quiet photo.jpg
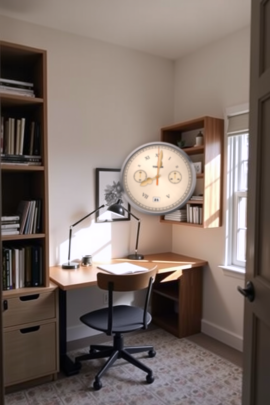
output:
8 h 01 min
